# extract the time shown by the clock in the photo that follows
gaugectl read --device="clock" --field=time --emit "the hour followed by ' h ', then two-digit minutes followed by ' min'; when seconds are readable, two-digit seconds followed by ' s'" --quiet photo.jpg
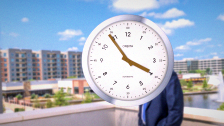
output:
3 h 54 min
